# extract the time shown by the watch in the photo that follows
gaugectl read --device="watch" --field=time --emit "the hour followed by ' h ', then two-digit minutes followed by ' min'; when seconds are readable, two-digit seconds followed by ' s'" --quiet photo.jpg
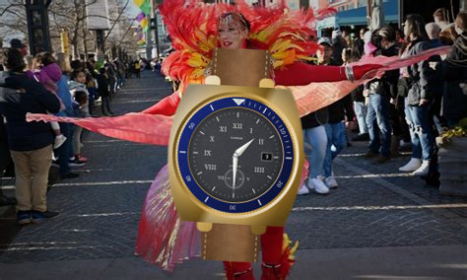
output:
1 h 30 min
